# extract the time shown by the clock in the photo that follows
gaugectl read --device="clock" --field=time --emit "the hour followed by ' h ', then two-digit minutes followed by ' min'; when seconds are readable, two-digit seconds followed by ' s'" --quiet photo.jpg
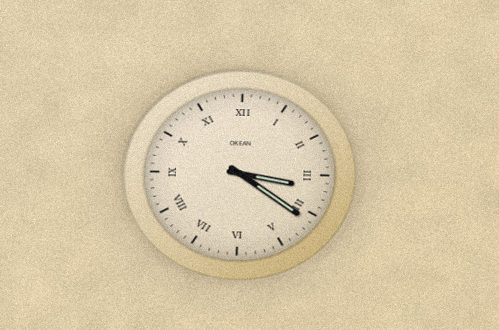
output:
3 h 21 min
